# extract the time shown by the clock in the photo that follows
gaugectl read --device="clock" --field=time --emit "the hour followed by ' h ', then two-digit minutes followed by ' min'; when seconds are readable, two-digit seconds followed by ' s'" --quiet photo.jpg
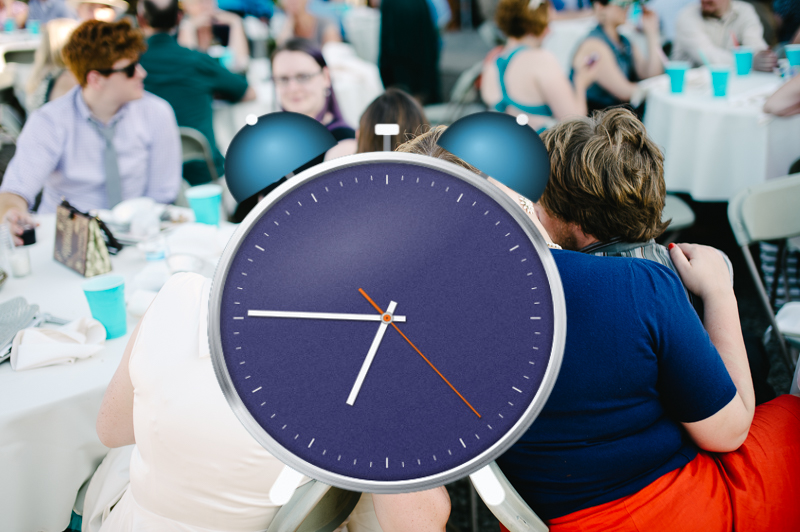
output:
6 h 45 min 23 s
